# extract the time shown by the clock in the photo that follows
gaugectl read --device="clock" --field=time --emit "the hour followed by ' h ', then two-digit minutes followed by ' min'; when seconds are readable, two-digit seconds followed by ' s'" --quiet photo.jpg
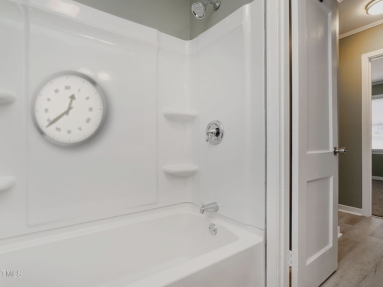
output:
12 h 39 min
